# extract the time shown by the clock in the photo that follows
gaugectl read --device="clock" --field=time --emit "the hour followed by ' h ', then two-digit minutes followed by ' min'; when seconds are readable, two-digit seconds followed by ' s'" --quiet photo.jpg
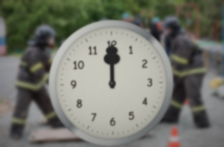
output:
12 h 00 min
